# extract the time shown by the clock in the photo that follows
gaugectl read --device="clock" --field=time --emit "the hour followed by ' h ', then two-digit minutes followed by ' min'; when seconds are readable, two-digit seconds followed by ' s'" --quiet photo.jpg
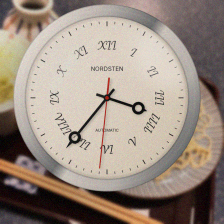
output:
3 h 36 min 31 s
